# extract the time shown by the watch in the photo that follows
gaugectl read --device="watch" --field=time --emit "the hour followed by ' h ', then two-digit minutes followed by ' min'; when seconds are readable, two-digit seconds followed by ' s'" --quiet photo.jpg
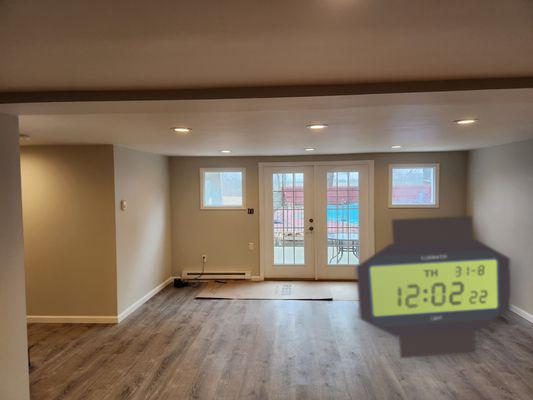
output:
12 h 02 min 22 s
